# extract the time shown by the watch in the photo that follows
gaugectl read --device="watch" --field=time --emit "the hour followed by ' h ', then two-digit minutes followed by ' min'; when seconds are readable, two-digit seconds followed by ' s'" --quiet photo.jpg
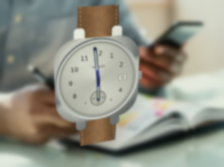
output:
5 h 59 min
